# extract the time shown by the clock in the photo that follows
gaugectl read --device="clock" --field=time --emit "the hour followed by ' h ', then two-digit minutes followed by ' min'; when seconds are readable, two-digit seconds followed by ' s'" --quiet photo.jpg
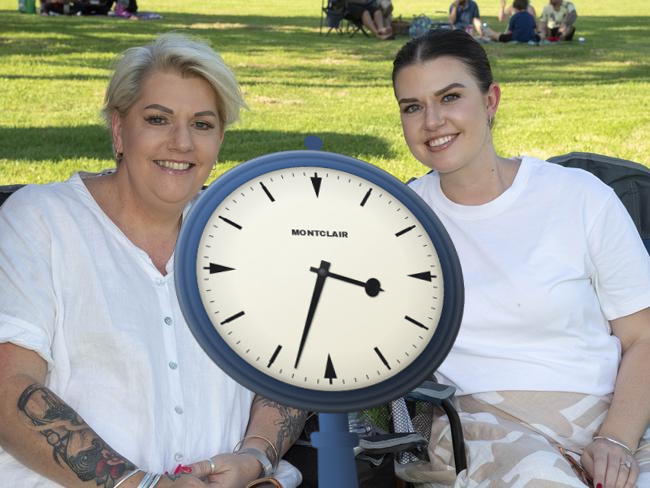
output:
3 h 33 min
